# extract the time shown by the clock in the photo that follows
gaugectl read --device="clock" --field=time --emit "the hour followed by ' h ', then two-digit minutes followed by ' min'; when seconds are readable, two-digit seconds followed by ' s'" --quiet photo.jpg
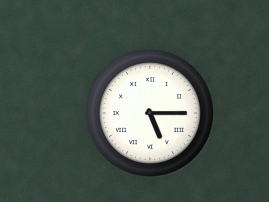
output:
5 h 15 min
